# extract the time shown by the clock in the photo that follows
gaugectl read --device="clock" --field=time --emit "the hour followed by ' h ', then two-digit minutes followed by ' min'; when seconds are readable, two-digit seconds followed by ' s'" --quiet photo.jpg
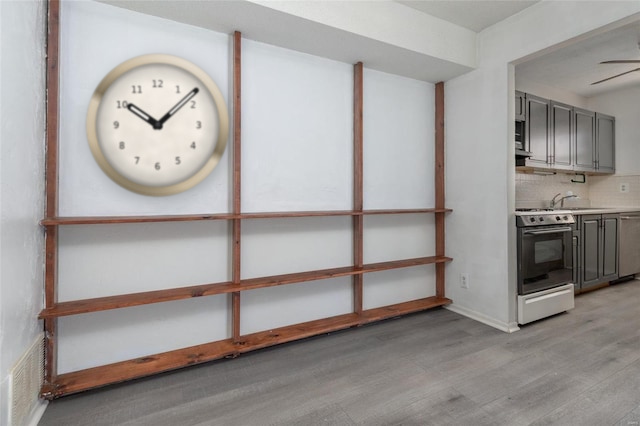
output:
10 h 08 min
